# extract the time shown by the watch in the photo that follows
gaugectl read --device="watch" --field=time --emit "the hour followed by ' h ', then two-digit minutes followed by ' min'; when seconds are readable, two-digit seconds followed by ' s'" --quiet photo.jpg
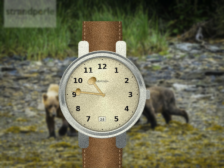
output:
10 h 46 min
